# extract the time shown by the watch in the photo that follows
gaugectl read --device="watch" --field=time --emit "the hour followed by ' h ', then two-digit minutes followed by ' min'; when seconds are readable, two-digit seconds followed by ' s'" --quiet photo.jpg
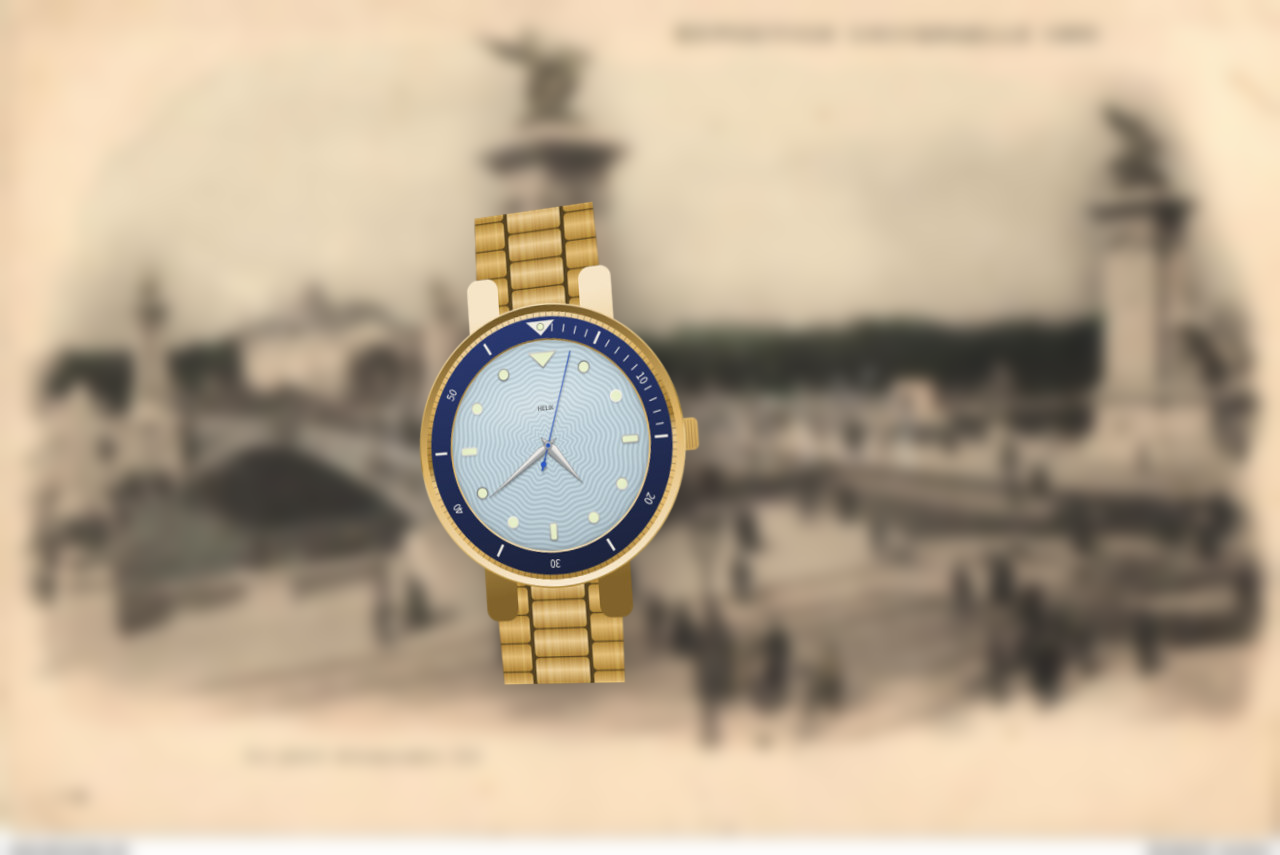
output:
4 h 39 min 03 s
